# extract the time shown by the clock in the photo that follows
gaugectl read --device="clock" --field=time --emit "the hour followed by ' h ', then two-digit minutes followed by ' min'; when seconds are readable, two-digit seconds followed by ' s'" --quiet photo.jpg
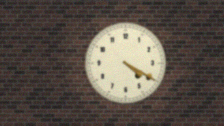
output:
4 h 20 min
